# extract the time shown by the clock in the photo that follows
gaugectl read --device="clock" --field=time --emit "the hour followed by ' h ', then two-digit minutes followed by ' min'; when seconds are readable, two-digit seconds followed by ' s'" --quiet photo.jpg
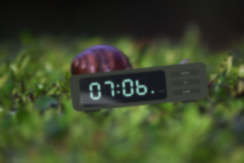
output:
7 h 06 min
